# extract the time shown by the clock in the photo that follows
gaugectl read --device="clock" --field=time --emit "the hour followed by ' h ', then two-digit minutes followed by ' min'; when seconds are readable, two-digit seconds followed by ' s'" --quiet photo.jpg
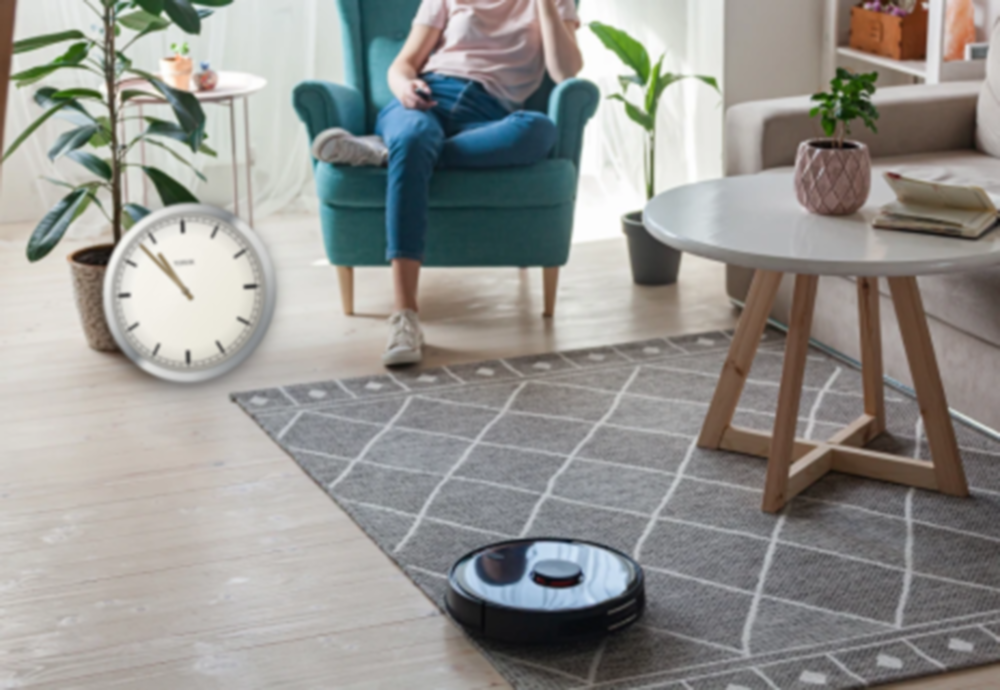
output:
10 h 53 min
